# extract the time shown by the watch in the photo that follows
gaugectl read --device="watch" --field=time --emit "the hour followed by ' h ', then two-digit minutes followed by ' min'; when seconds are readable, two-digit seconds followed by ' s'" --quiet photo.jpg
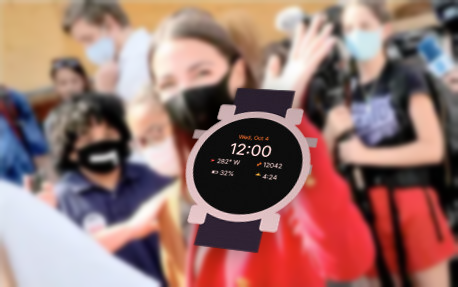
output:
12 h 00 min
